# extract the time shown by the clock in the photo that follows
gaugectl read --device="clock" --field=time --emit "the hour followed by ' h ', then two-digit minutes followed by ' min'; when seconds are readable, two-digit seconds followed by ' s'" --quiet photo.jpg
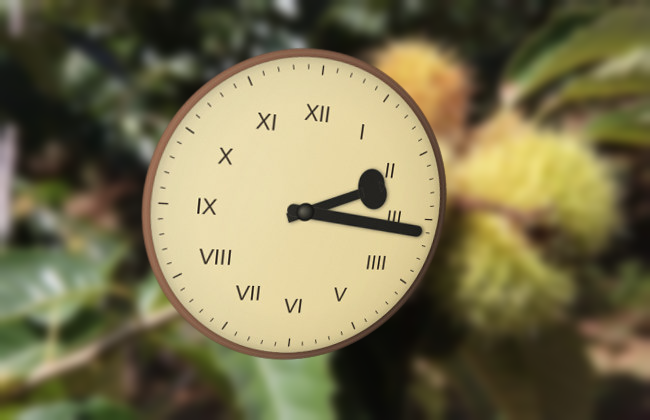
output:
2 h 16 min
